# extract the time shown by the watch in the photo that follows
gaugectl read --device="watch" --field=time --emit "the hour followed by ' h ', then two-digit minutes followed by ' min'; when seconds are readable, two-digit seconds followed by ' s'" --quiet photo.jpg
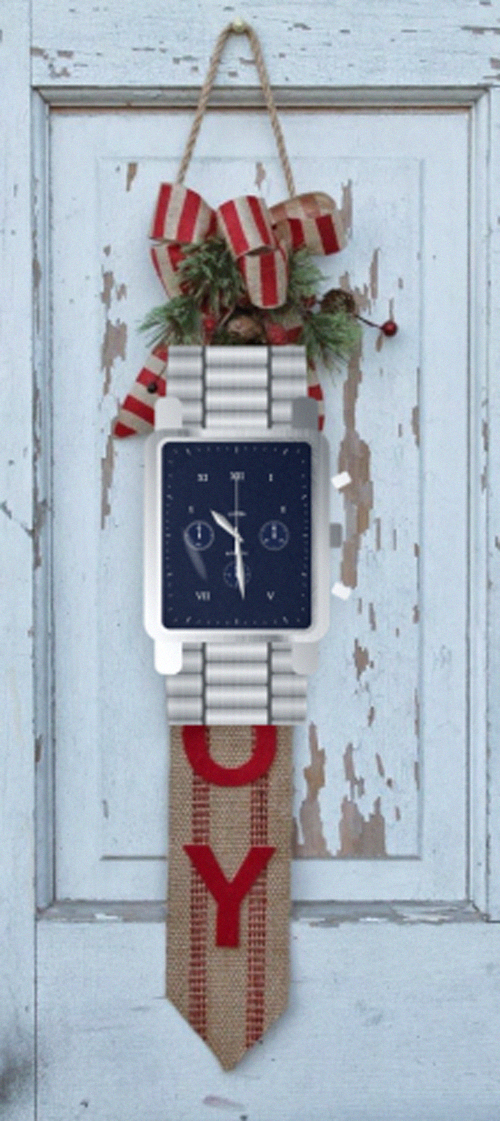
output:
10 h 29 min
